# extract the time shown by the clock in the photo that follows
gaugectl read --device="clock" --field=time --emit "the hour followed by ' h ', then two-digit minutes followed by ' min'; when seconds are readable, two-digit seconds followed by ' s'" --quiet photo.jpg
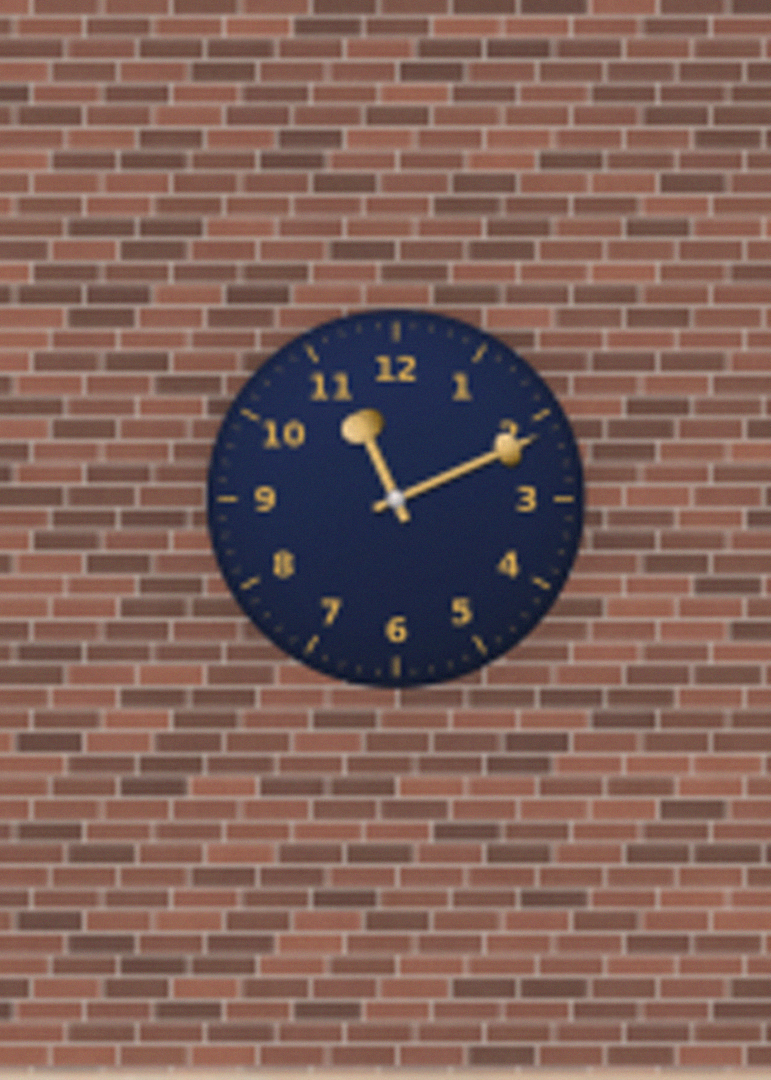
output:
11 h 11 min
